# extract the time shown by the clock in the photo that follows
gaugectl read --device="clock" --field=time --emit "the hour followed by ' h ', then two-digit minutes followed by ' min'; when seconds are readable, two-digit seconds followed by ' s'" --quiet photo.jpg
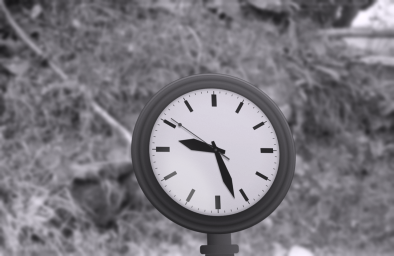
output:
9 h 26 min 51 s
